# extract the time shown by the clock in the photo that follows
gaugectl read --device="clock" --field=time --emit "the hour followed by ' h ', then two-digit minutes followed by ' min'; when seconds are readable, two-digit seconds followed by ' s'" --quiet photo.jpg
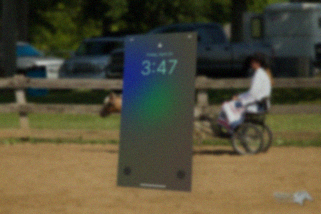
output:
3 h 47 min
